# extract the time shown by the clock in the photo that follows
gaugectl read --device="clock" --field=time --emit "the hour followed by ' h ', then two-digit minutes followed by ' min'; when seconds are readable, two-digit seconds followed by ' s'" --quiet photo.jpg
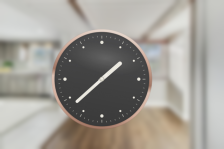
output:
1 h 38 min
